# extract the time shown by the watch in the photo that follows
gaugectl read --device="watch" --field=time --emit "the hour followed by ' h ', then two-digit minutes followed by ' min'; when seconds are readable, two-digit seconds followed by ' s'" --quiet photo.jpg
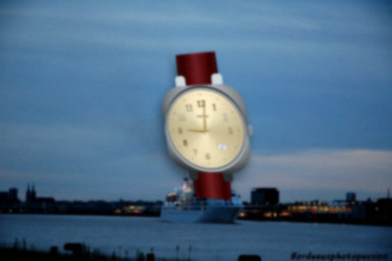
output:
9 h 01 min
